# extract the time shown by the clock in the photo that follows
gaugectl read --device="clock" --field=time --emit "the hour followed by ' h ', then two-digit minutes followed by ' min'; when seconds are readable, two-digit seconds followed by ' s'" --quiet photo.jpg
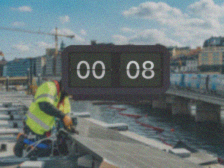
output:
0 h 08 min
